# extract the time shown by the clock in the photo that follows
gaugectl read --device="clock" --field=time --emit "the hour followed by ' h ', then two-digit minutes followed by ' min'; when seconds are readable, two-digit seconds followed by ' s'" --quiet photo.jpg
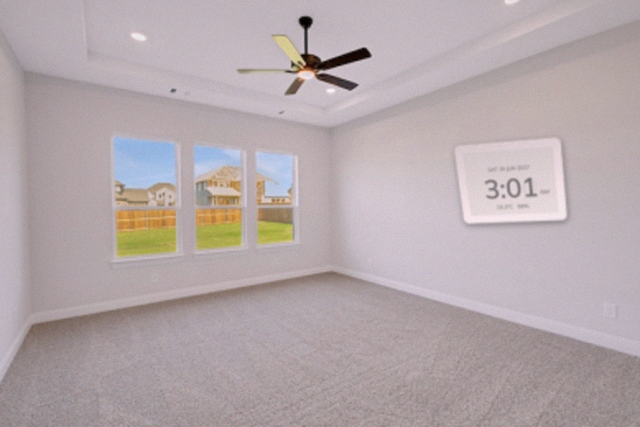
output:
3 h 01 min
